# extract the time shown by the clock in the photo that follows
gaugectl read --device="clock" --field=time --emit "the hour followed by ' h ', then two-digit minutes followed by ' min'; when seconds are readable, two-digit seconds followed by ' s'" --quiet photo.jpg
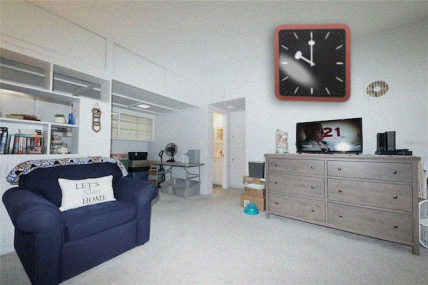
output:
10 h 00 min
